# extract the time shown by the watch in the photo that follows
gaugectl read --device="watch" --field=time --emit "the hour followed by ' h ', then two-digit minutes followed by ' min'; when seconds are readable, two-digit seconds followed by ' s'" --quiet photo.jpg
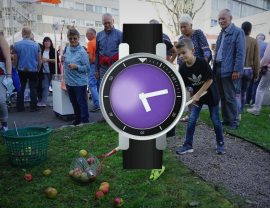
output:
5 h 13 min
